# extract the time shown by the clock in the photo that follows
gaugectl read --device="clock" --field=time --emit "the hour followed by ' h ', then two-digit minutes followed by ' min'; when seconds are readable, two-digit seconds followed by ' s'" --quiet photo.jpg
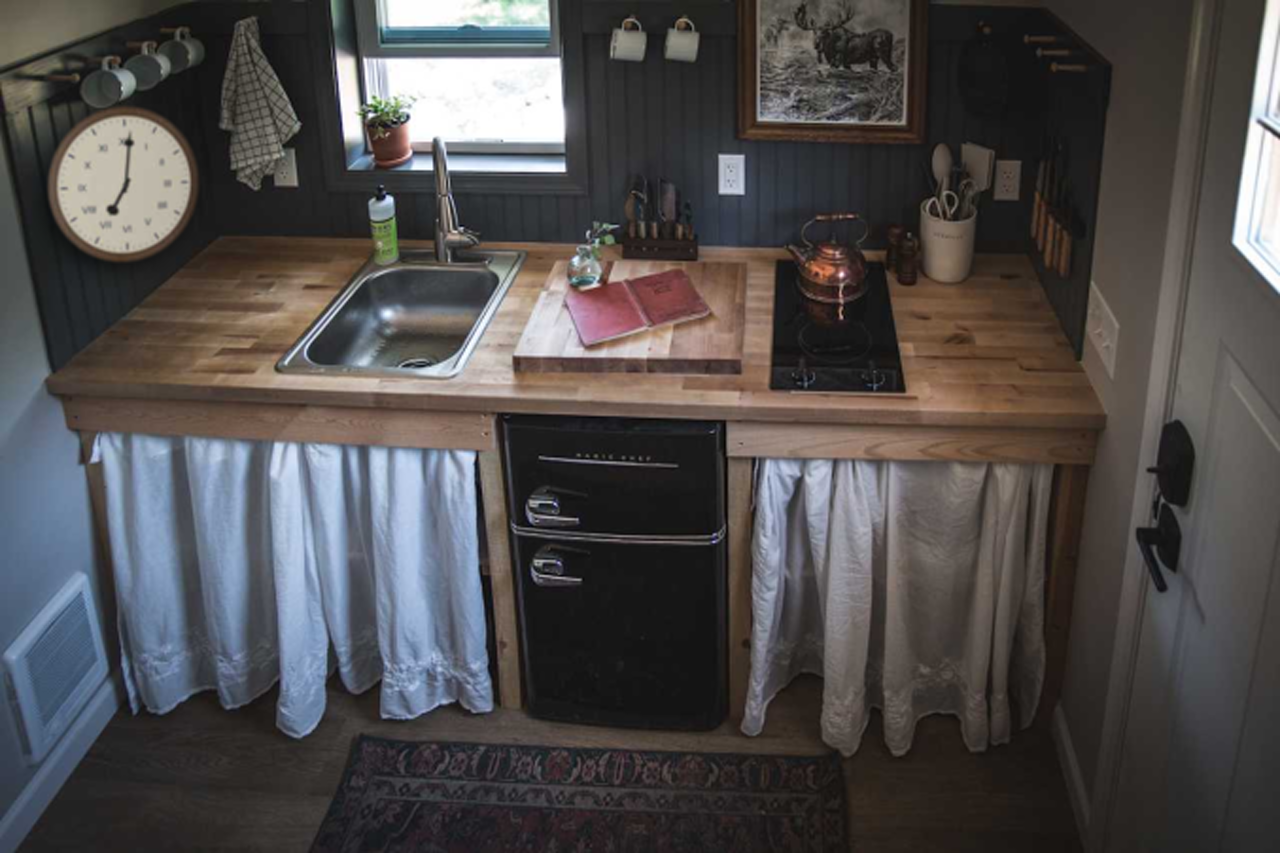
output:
7 h 01 min
